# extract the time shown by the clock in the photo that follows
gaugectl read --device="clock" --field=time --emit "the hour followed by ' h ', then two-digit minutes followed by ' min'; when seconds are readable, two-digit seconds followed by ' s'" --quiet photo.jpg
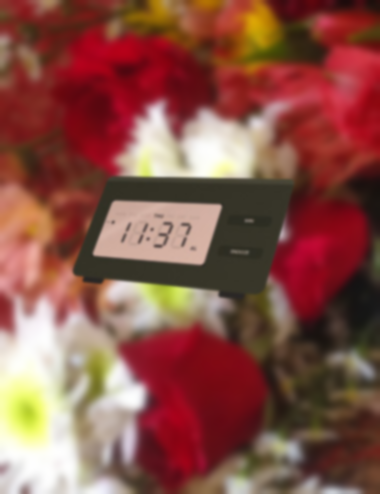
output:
11 h 37 min
